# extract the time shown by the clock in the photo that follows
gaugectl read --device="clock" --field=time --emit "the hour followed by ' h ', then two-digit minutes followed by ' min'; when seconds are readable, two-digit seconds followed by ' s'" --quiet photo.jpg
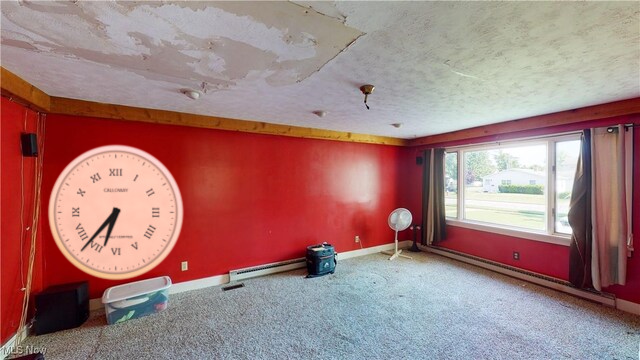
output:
6 h 37 min
